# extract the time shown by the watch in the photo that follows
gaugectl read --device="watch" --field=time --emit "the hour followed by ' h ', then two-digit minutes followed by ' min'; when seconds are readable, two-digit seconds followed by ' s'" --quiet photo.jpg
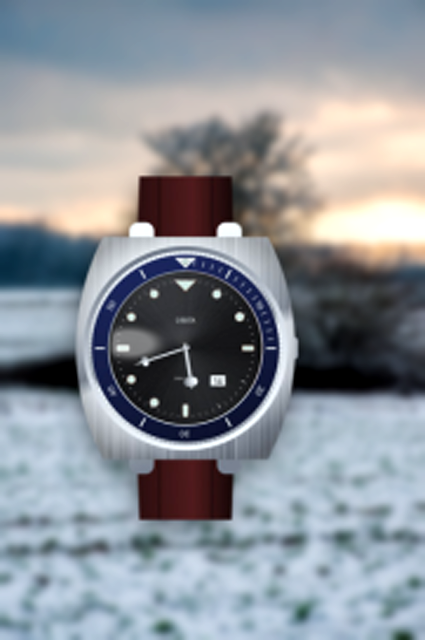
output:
5 h 42 min
